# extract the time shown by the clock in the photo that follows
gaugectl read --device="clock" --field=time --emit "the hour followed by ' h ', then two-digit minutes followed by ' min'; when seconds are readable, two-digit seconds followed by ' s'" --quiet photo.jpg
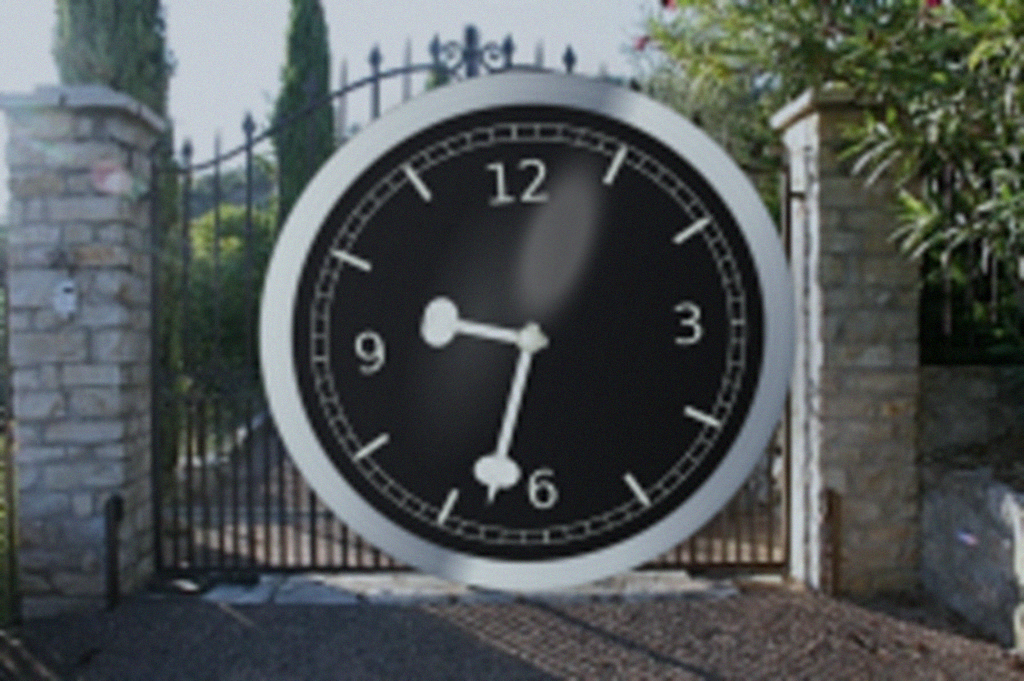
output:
9 h 33 min
